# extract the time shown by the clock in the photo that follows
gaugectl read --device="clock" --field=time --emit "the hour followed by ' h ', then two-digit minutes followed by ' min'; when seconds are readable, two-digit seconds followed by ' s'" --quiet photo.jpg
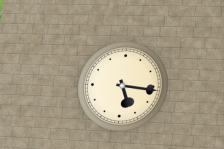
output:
5 h 16 min
